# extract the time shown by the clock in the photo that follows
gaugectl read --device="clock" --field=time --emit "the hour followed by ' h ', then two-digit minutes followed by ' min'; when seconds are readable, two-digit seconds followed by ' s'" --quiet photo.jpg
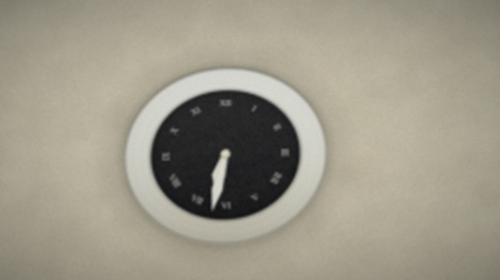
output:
6 h 32 min
